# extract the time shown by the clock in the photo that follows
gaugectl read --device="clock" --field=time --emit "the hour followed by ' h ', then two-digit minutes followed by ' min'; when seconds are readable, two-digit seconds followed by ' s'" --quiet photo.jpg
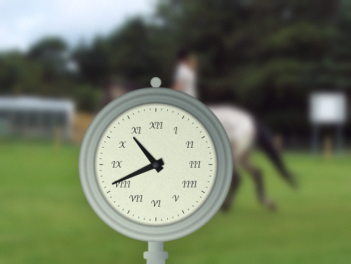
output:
10 h 41 min
